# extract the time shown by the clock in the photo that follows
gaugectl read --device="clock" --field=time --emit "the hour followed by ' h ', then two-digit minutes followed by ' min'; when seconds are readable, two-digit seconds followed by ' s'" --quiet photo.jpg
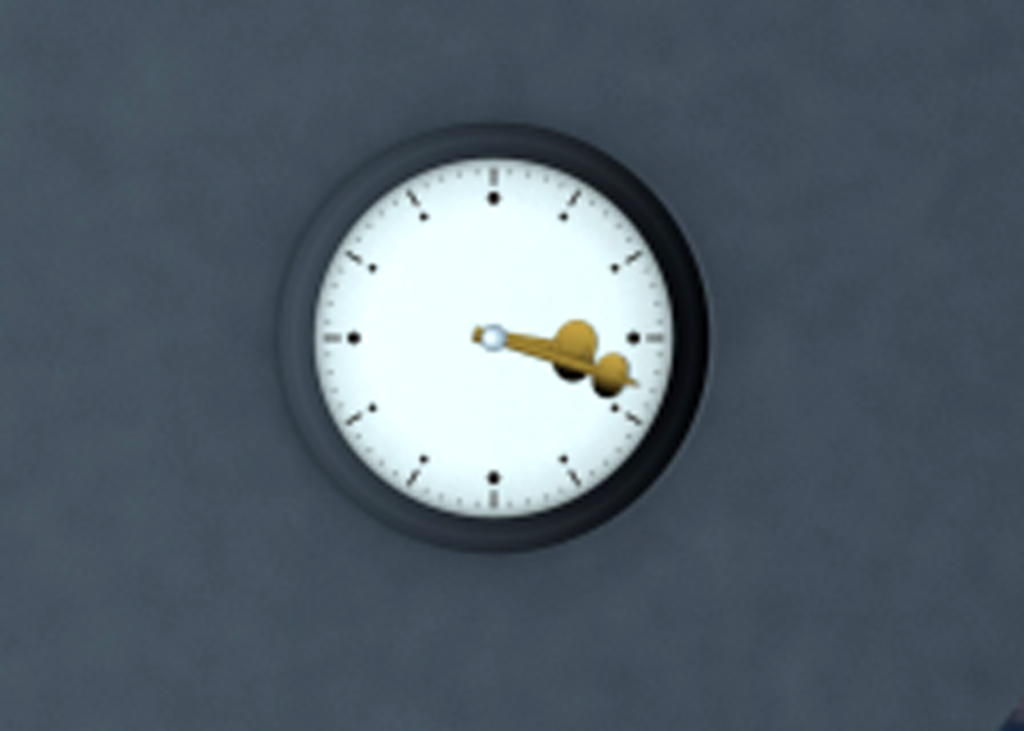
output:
3 h 18 min
